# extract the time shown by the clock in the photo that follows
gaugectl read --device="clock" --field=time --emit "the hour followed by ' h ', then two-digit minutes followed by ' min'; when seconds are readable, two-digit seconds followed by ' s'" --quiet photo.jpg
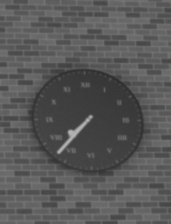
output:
7 h 37 min
